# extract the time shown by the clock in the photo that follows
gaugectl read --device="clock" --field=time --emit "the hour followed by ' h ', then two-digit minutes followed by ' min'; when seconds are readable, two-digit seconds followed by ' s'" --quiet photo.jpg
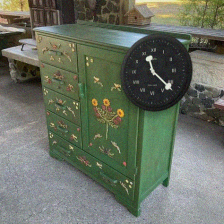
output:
11 h 22 min
